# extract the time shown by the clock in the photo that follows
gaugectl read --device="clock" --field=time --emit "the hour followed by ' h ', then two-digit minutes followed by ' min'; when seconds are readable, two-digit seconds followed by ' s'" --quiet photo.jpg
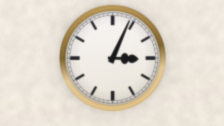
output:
3 h 04 min
